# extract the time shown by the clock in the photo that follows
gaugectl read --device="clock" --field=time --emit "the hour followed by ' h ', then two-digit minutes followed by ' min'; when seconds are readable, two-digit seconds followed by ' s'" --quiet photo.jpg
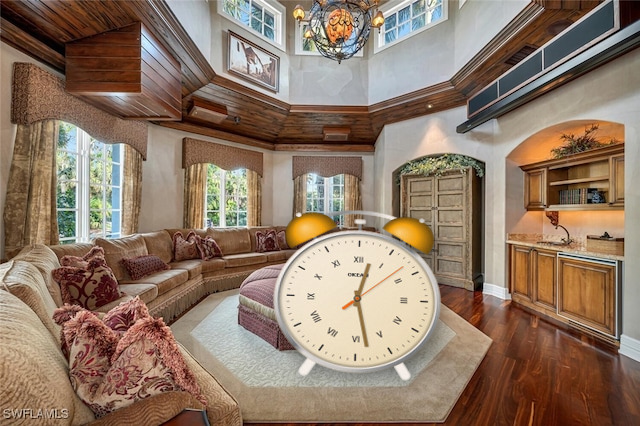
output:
12 h 28 min 08 s
